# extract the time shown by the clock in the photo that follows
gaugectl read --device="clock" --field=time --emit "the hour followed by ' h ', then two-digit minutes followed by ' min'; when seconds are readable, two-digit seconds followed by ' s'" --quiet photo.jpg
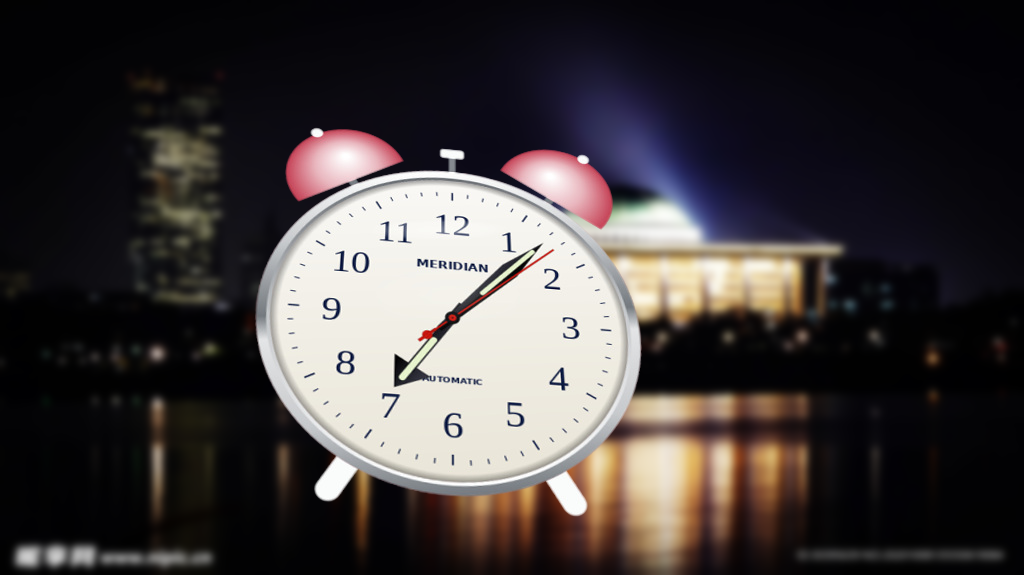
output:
7 h 07 min 08 s
